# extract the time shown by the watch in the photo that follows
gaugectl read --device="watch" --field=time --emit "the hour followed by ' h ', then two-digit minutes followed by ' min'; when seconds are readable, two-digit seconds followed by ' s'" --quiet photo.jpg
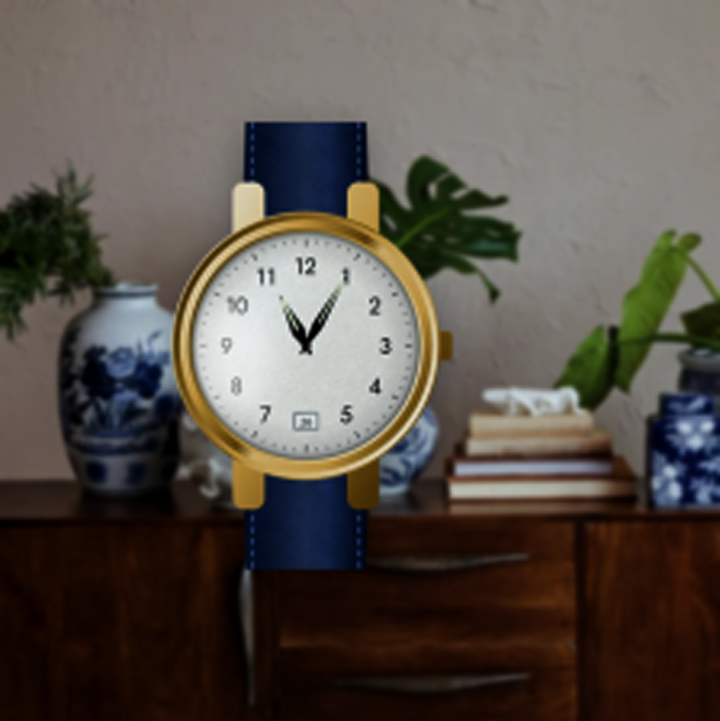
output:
11 h 05 min
